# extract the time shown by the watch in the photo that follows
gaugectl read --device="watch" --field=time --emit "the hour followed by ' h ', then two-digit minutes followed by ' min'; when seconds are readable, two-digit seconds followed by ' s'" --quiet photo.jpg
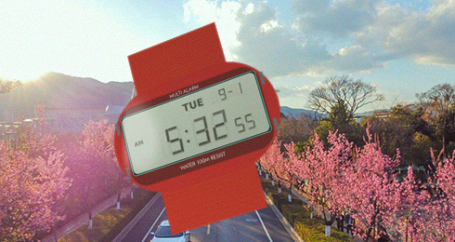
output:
5 h 32 min 55 s
